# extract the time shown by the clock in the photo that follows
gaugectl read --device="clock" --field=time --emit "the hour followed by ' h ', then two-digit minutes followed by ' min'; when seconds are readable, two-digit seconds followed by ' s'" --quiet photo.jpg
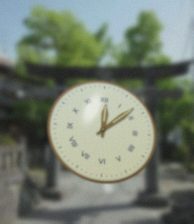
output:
12 h 08 min
